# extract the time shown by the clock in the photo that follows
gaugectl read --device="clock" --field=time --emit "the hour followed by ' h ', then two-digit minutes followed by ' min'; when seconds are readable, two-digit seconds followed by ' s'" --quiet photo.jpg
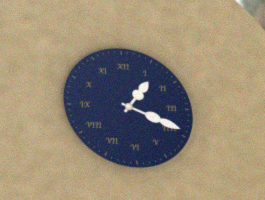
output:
1 h 19 min
